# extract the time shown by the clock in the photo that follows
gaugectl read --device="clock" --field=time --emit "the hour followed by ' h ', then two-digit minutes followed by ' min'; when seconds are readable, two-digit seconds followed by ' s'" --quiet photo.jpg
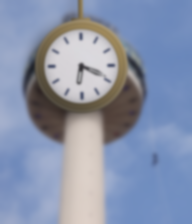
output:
6 h 19 min
